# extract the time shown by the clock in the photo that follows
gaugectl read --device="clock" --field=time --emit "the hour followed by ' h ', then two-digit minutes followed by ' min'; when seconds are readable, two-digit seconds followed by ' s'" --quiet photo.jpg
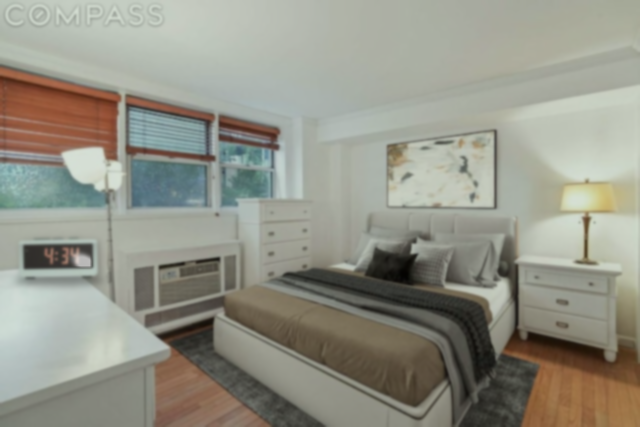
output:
4 h 34 min
